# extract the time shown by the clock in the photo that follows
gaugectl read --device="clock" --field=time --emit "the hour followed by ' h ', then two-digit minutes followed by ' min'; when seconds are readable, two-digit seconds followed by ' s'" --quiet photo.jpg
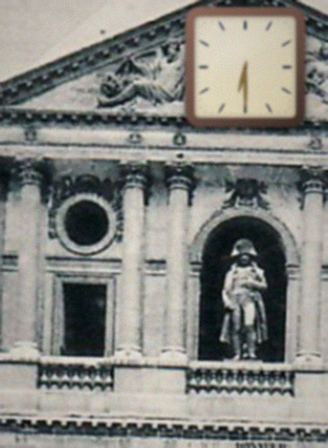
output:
6 h 30 min
